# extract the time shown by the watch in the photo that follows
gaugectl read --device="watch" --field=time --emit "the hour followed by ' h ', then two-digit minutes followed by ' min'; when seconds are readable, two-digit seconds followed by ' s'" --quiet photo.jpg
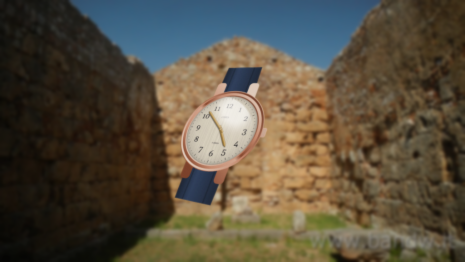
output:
4 h 52 min
